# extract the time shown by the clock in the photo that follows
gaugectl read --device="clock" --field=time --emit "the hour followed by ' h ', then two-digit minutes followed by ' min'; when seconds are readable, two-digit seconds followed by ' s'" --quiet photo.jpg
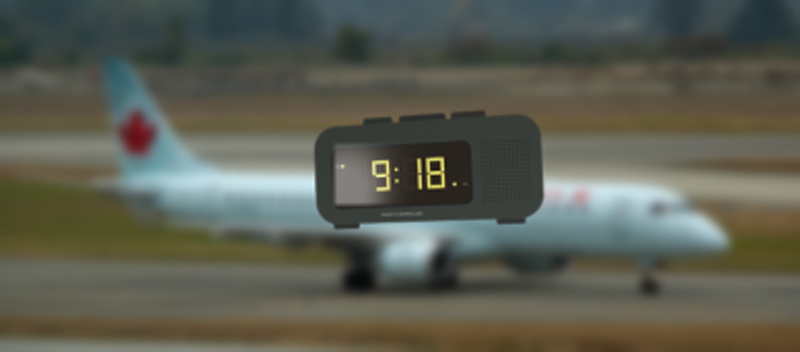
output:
9 h 18 min
